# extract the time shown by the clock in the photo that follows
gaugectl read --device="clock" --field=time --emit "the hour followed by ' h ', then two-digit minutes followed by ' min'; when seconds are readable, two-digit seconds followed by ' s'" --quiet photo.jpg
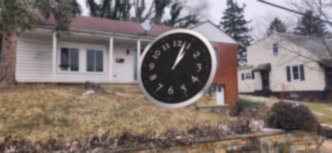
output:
1 h 03 min
